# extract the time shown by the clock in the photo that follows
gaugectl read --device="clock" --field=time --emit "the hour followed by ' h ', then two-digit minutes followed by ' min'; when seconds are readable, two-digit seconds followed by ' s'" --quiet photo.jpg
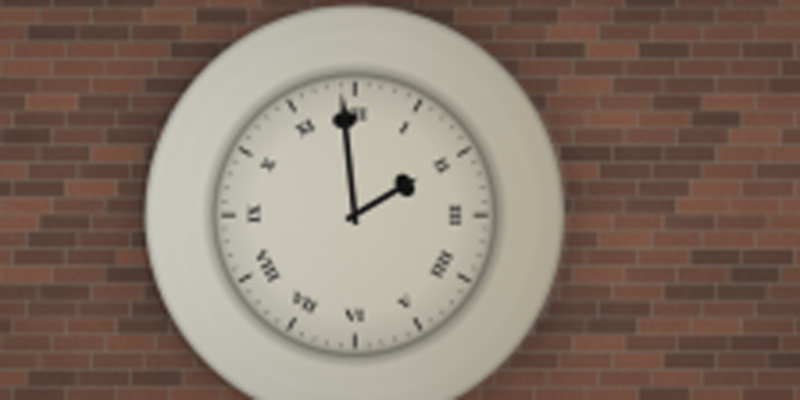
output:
1 h 59 min
